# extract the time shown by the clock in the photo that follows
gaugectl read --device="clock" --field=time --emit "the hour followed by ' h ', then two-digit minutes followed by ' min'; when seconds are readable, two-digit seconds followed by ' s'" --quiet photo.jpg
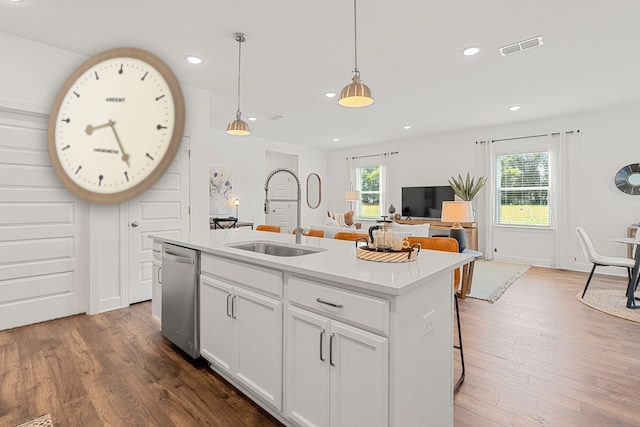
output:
8 h 24 min
